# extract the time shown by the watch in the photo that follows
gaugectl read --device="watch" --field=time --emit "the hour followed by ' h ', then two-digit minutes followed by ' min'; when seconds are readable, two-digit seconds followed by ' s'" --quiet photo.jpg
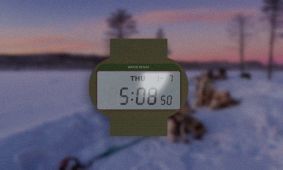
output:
5 h 08 min 50 s
